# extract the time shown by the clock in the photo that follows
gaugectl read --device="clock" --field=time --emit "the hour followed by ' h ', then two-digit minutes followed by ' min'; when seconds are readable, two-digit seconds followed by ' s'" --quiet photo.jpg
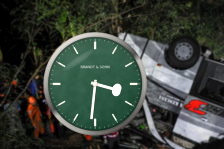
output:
3 h 31 min
